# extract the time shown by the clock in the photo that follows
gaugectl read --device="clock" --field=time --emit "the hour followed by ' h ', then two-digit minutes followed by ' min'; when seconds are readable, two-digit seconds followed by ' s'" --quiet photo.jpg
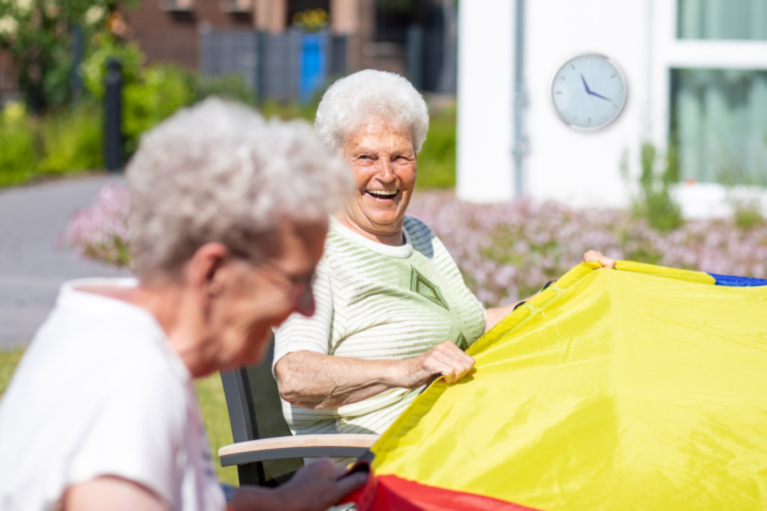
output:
11 h 19 min
